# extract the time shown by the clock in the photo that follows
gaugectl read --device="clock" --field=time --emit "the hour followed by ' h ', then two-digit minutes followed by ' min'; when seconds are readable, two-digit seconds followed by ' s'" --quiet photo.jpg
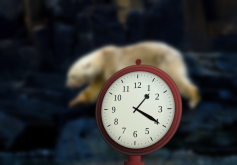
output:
1 h 20 min
